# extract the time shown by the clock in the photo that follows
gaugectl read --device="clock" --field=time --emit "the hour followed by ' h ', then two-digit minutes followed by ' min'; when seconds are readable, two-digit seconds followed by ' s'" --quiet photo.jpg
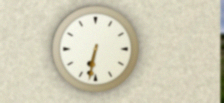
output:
6 h 32 min
